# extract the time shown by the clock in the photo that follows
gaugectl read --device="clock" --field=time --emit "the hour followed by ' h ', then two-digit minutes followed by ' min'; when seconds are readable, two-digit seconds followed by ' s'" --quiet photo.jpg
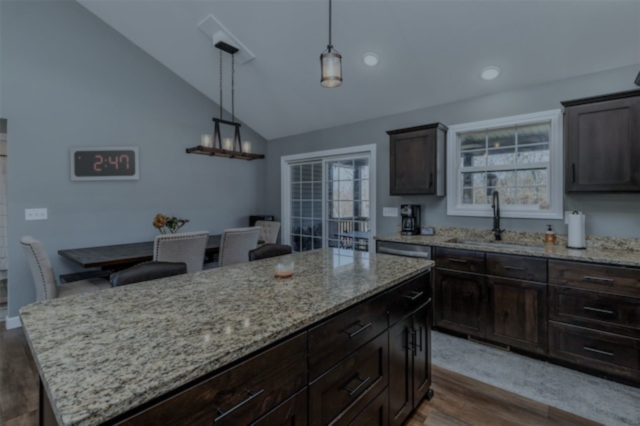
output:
2 h 47 min
